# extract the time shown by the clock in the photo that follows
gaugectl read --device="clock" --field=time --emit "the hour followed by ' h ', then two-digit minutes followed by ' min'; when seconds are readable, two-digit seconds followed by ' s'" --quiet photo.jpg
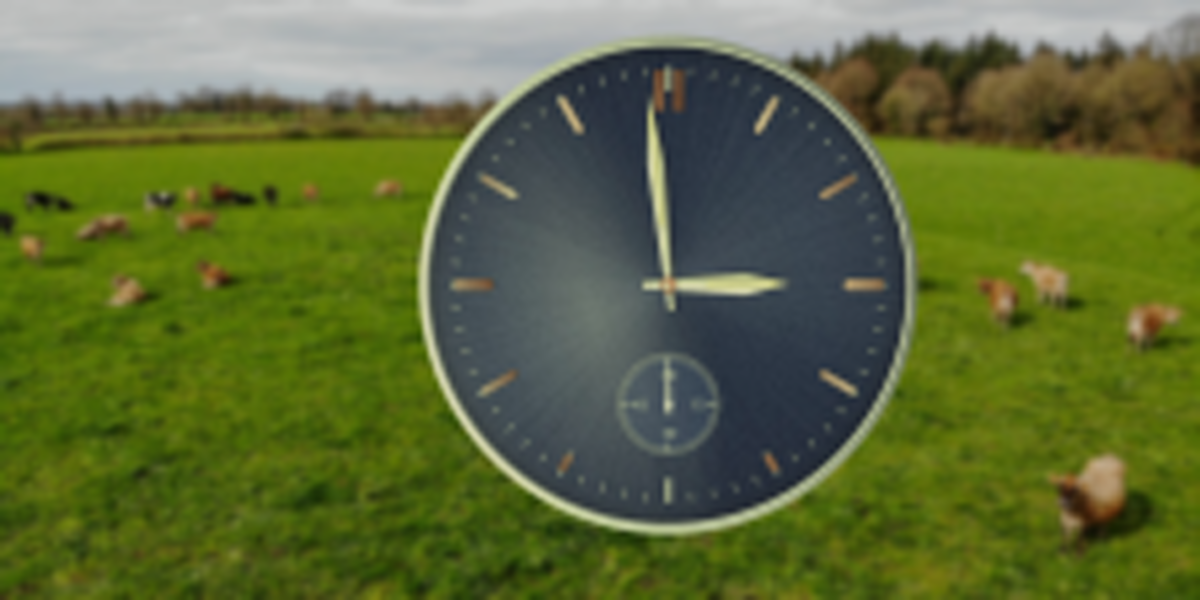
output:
2 h 59 min
